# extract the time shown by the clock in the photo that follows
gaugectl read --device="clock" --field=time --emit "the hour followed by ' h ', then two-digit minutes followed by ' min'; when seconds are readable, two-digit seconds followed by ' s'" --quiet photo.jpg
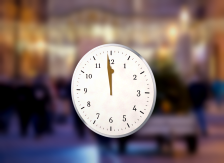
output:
11 h 59 min
